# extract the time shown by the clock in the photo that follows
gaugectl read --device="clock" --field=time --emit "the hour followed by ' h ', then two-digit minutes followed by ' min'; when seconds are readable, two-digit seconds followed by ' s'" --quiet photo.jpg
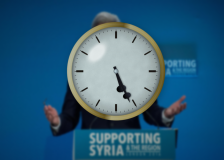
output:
5 h 26 min
